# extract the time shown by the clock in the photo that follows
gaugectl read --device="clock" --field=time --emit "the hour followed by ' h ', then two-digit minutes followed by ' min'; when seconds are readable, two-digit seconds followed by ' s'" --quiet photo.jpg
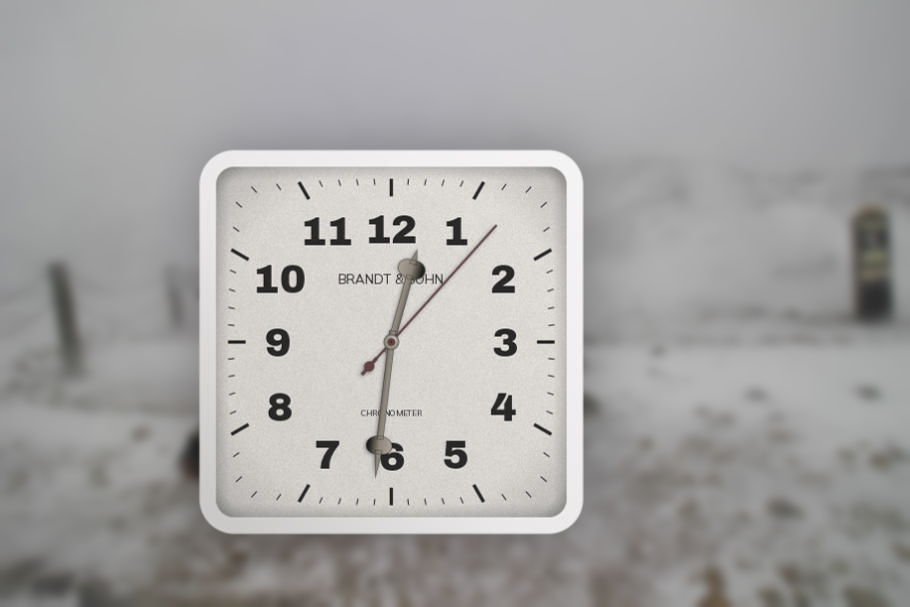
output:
12 h 31 min 07 s
